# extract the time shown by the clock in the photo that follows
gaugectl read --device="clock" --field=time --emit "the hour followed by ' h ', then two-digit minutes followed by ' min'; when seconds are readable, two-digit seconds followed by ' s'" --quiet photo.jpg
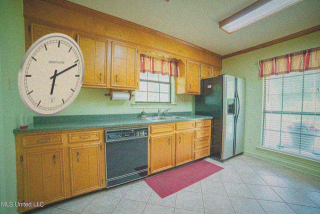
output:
6 h 11 min
